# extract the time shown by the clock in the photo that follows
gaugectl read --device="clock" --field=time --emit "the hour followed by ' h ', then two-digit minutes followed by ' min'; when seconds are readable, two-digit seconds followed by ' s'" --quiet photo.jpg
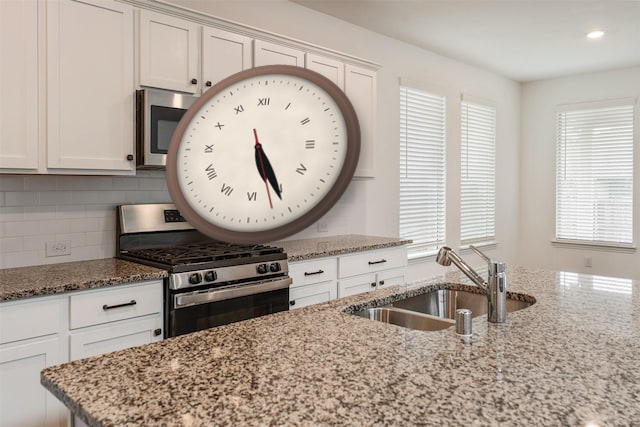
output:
5 h 25 min 27 s
